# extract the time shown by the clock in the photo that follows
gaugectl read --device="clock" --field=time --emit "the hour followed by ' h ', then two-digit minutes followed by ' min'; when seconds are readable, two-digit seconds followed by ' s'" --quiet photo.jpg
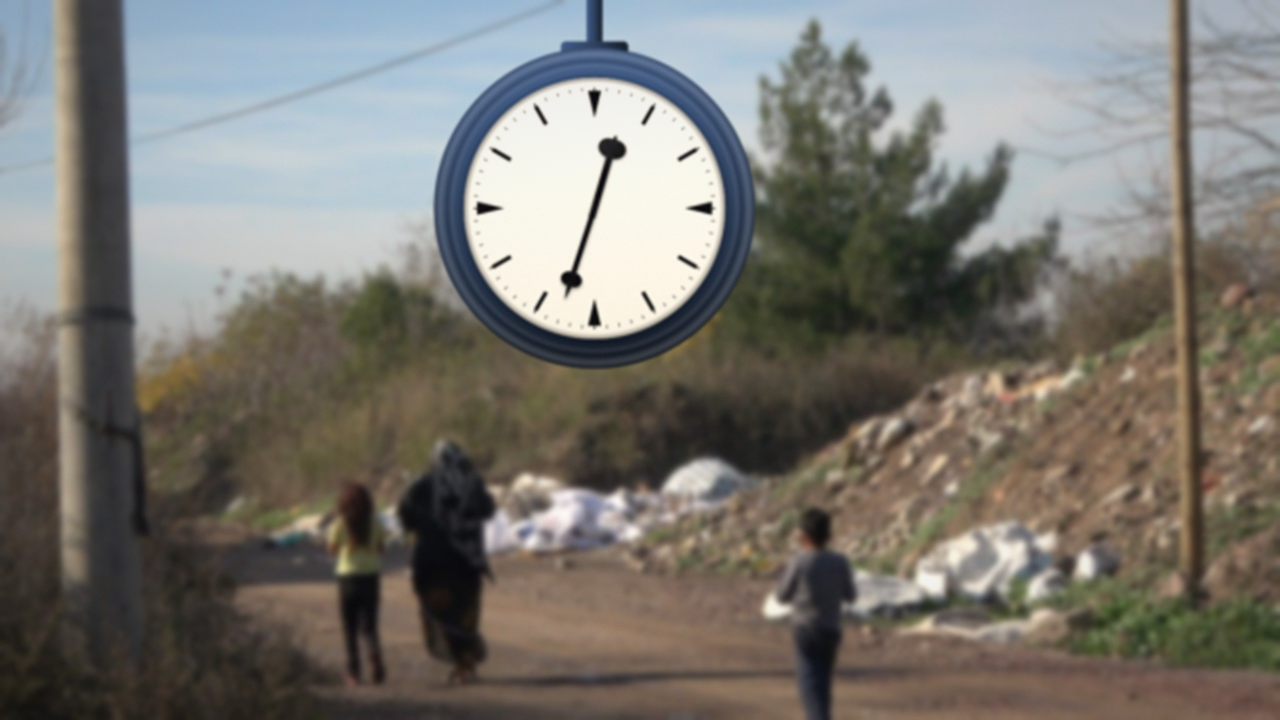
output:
12 h 33 min
